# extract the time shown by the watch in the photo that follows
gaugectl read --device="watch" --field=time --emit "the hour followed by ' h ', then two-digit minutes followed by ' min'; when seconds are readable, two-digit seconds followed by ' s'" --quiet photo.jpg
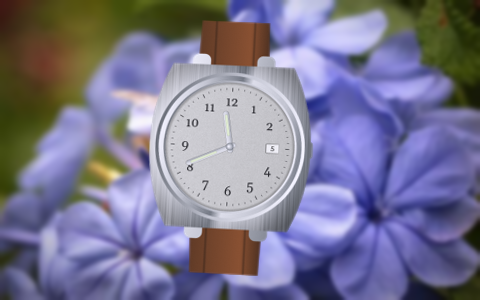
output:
11 h 41 min
